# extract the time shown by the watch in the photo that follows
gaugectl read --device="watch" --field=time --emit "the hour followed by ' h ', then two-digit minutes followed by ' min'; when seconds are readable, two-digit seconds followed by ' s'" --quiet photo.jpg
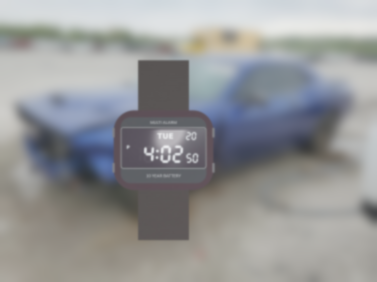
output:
4 h 02 min
